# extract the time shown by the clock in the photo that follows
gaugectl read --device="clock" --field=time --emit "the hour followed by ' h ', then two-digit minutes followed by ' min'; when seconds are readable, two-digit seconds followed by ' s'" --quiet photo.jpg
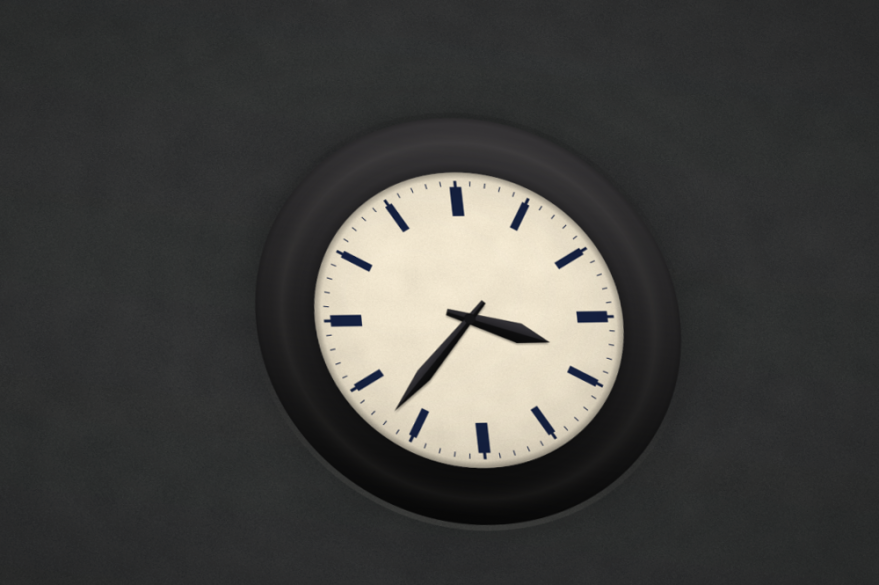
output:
3 h 37 min
